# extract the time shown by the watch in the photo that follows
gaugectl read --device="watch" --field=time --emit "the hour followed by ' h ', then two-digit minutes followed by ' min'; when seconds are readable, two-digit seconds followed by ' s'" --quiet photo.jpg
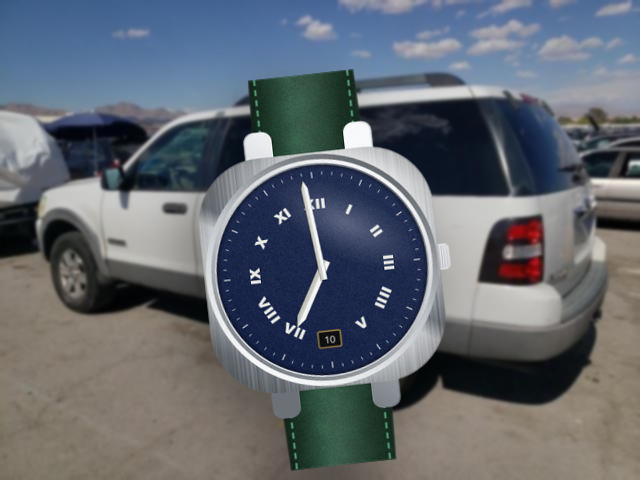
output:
6 h 59 min
